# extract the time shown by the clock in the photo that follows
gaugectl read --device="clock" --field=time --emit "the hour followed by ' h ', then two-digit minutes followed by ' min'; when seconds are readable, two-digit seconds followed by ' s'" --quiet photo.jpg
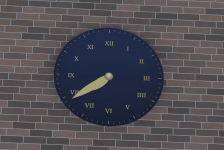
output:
7 h 39 min
